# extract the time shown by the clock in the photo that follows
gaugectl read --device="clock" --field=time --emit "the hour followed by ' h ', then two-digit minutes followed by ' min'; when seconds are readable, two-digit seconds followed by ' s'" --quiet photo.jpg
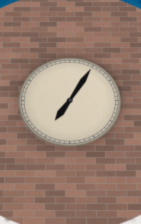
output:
7 h 05 min
